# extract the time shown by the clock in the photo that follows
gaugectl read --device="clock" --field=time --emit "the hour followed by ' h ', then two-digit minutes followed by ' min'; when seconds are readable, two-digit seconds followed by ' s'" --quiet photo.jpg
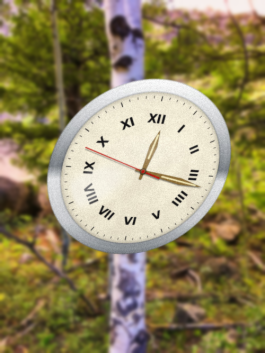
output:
12 h 16 min 48 s
